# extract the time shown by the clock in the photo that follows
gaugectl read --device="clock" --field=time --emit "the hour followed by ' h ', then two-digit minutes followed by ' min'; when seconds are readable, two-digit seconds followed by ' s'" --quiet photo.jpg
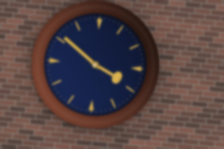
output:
3 h 51 min
